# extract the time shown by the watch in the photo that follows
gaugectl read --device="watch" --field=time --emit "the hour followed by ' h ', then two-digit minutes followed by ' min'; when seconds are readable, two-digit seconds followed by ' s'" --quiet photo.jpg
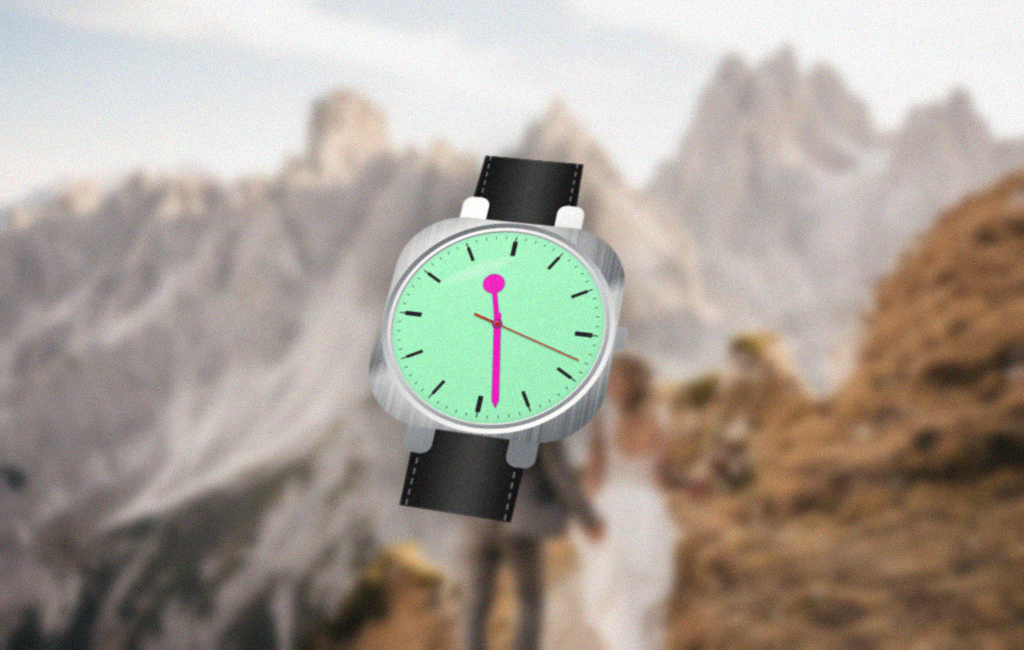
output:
11 h 28 min 18 s
